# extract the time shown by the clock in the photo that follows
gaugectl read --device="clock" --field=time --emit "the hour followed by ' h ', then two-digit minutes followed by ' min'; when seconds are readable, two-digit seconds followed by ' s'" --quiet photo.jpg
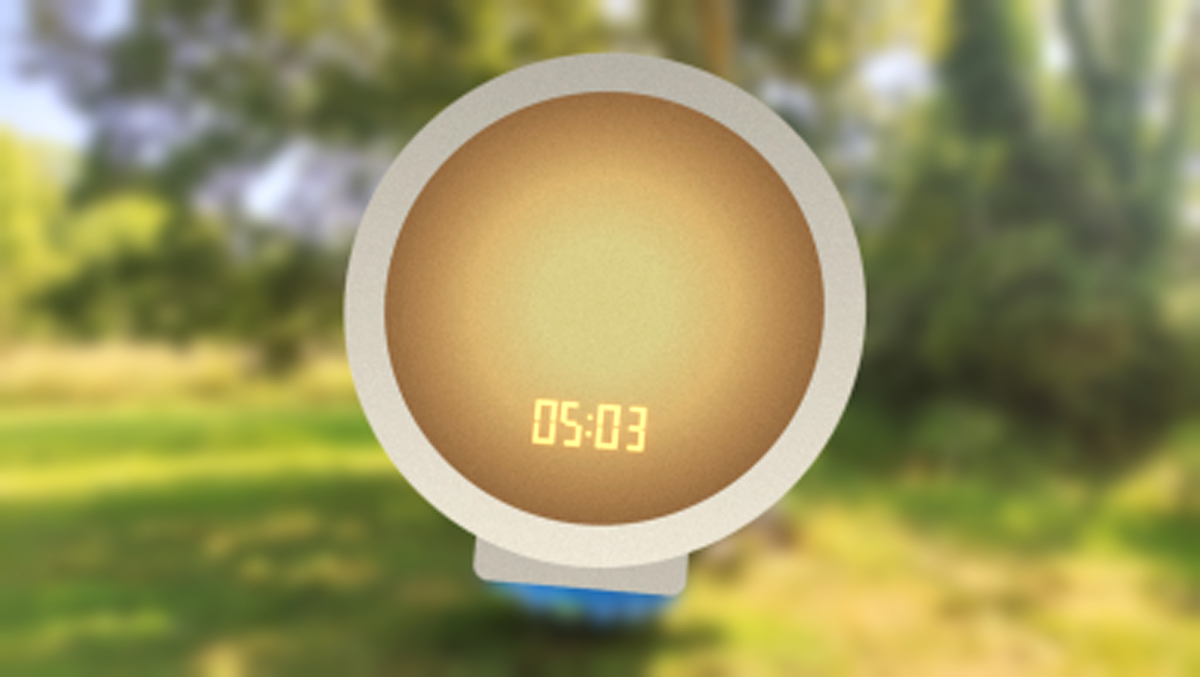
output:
5 h 03 min
